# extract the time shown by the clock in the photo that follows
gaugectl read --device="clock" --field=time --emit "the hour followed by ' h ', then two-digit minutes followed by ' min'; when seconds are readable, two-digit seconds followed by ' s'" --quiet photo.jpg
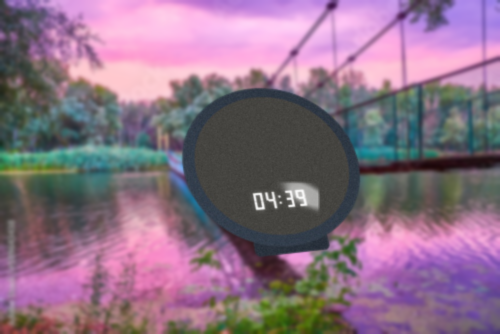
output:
4 h 39 min
